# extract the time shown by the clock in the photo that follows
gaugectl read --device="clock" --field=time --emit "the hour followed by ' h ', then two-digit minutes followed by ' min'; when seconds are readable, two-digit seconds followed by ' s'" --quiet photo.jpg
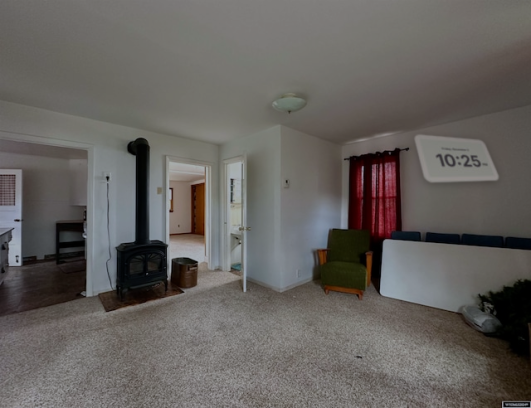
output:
10 h 25 min
